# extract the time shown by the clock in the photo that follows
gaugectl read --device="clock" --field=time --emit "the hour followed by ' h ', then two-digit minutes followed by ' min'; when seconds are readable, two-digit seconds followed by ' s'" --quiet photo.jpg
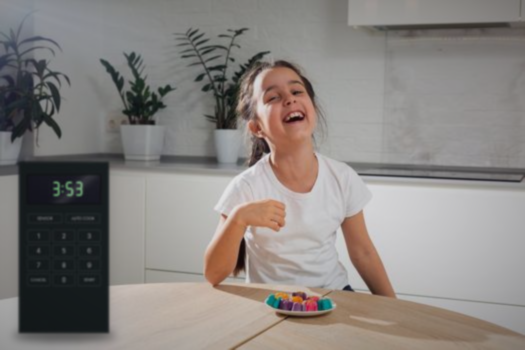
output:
3 h 53 min
